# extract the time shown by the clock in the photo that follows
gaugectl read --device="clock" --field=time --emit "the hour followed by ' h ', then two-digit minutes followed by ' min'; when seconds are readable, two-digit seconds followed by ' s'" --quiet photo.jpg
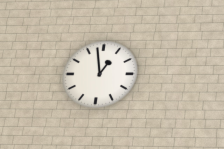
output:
12 h 58 min
